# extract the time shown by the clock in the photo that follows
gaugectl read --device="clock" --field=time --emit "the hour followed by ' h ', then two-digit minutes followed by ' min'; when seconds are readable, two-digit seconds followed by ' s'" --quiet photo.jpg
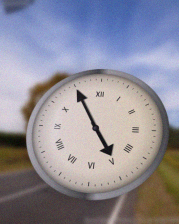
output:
4 h 55 min
